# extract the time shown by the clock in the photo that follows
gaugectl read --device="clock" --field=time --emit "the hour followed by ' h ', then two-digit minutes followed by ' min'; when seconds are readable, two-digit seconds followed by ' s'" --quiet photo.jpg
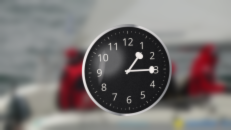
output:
1 h 15 min
